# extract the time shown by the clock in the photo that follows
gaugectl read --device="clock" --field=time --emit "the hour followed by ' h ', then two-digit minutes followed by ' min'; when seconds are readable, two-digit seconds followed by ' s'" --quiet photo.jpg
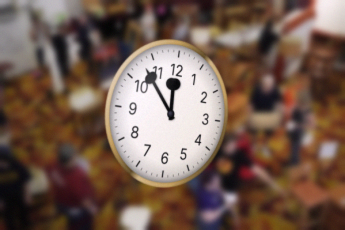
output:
11 h 53 min
